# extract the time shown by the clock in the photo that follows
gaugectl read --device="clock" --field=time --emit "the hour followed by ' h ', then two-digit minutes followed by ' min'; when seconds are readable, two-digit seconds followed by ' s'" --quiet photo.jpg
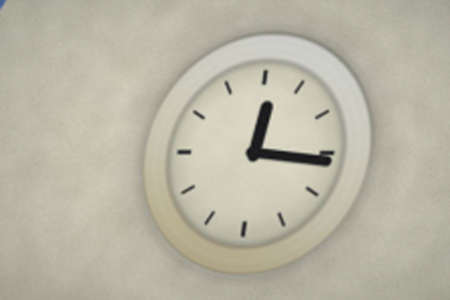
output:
12 h 16 min
